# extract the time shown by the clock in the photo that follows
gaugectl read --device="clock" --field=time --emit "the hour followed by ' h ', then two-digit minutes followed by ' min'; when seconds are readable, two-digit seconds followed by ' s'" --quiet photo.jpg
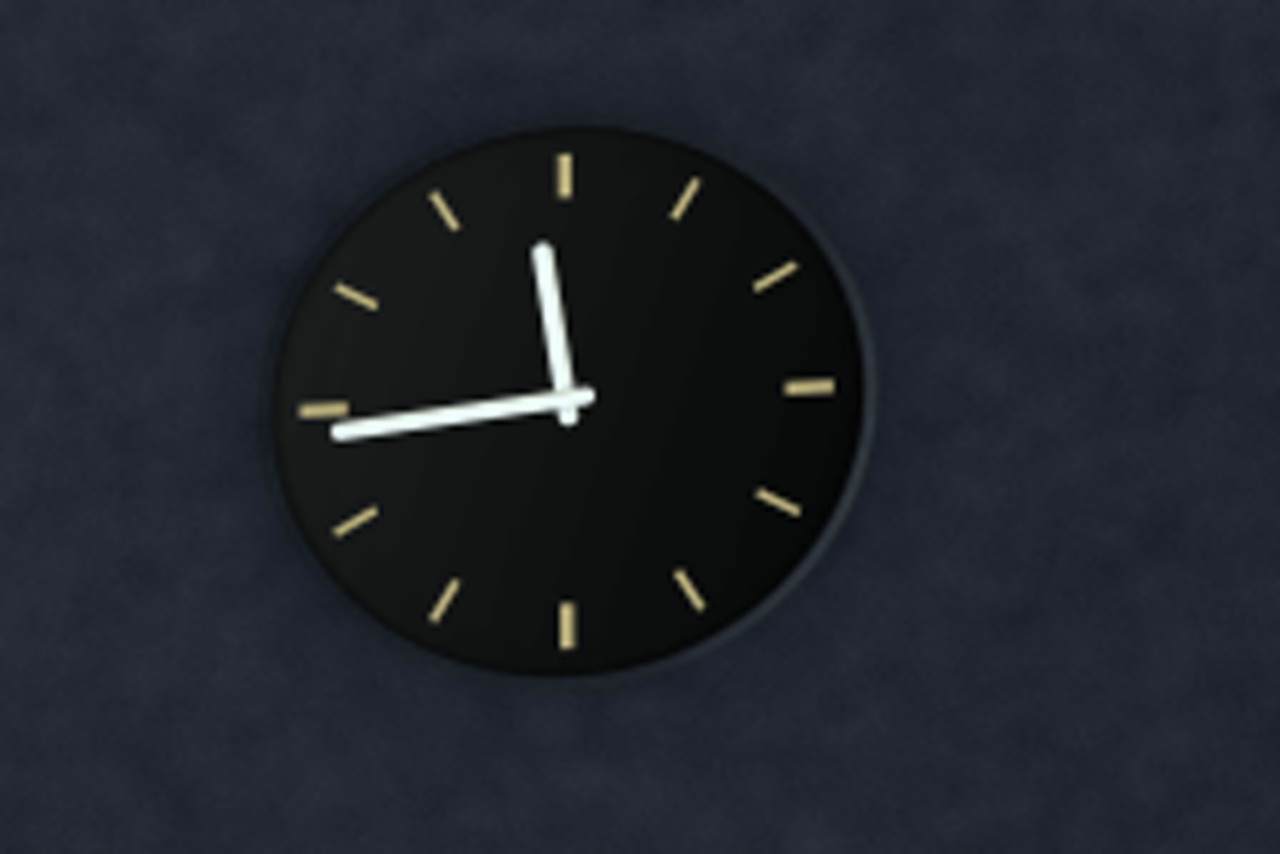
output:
11 h 44 min
